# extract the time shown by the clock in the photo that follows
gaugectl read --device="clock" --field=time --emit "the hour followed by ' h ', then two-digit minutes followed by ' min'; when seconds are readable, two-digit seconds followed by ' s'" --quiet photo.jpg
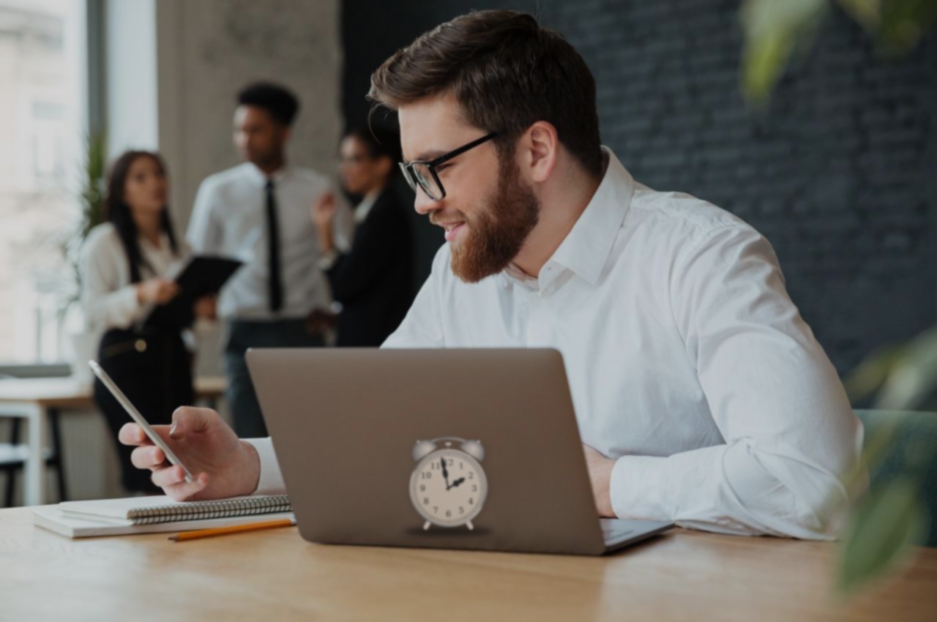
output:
1 h 58 min
